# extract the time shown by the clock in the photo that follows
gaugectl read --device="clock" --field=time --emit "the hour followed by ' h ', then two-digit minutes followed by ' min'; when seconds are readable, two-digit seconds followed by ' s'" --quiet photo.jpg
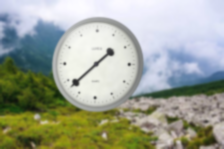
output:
1 h 38 min
